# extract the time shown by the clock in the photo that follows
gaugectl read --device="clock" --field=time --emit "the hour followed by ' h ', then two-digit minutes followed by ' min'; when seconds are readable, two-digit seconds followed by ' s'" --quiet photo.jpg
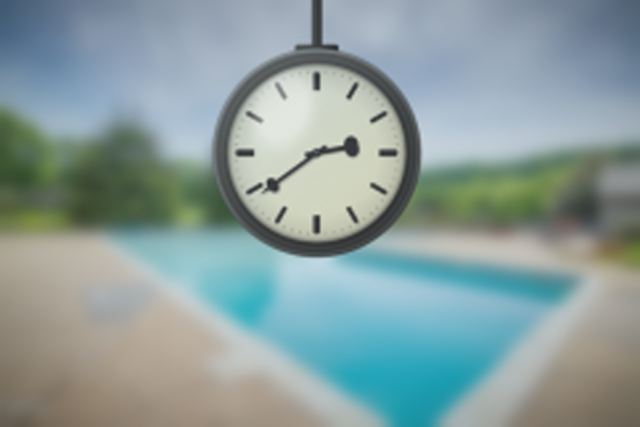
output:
2 h 39 min
